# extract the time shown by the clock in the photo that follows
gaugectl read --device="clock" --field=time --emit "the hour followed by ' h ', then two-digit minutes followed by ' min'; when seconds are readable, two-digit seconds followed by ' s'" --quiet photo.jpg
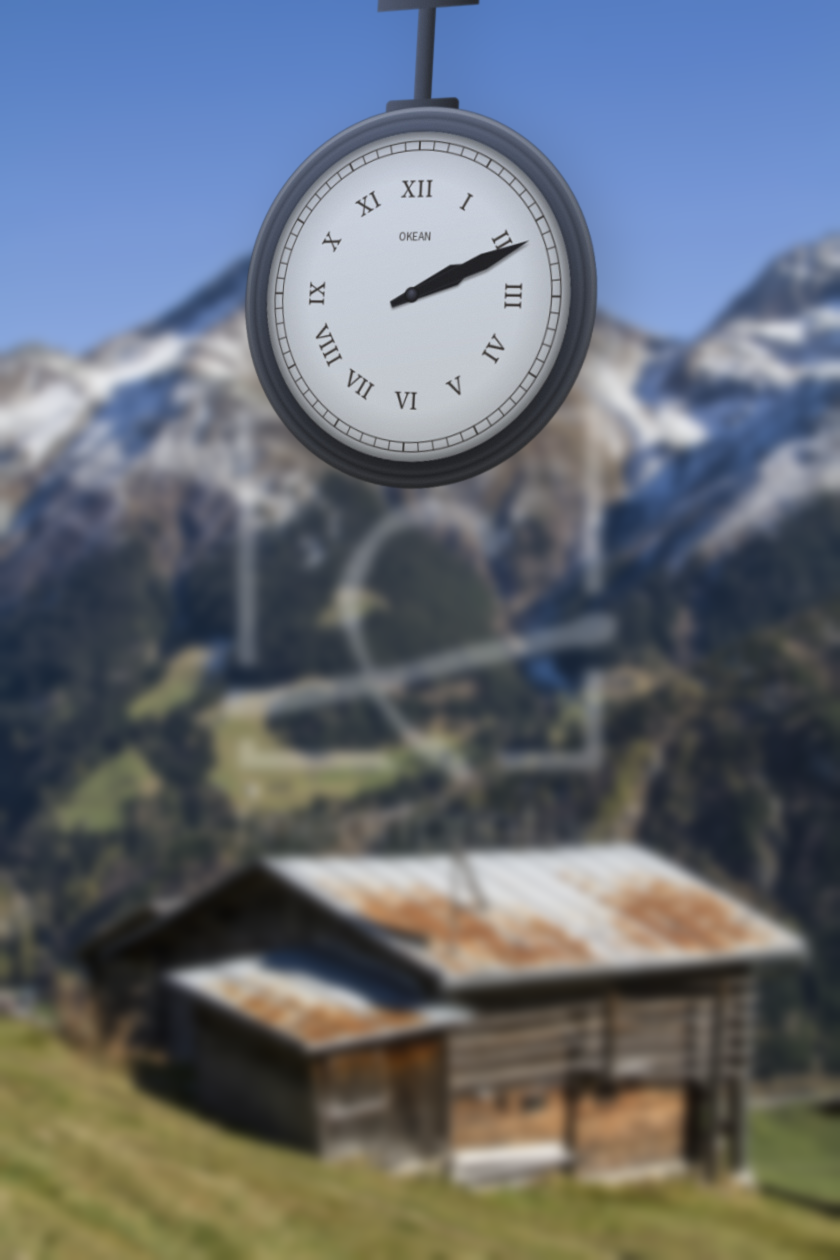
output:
2 h 11 min
